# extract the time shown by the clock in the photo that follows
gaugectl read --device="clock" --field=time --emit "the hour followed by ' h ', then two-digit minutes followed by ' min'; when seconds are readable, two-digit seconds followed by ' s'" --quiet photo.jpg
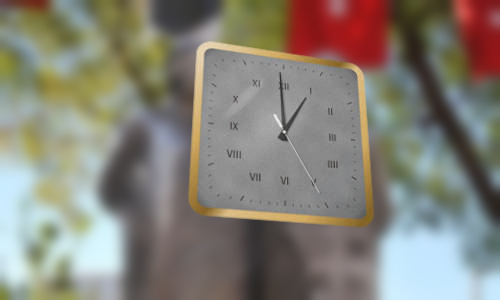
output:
12 h 59 min 25 s
